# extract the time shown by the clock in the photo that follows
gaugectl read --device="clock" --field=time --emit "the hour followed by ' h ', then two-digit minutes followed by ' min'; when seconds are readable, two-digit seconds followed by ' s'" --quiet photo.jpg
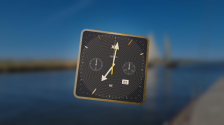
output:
7 h 01 min
